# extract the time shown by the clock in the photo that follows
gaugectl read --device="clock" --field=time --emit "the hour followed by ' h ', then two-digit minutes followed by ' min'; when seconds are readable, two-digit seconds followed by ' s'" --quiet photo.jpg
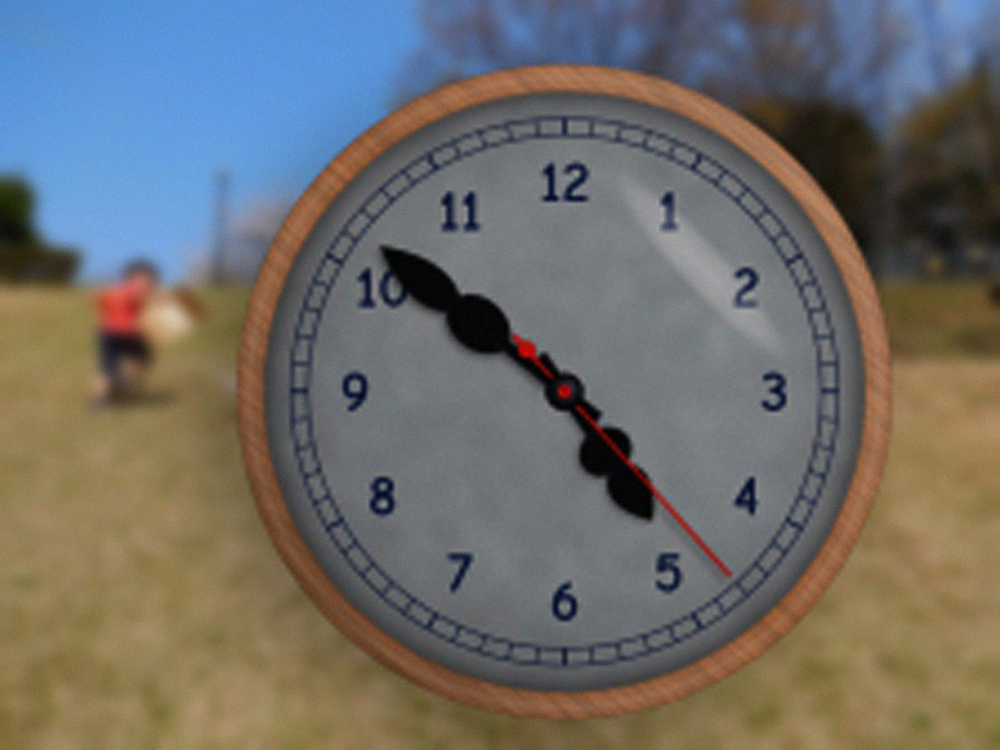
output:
4 h 51 min 23 s
